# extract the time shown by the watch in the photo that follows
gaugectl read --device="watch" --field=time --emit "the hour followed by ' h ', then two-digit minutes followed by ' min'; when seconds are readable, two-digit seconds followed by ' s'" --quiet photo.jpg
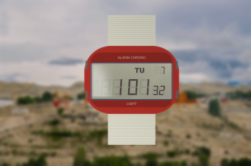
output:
1 h 01 min 32 s
